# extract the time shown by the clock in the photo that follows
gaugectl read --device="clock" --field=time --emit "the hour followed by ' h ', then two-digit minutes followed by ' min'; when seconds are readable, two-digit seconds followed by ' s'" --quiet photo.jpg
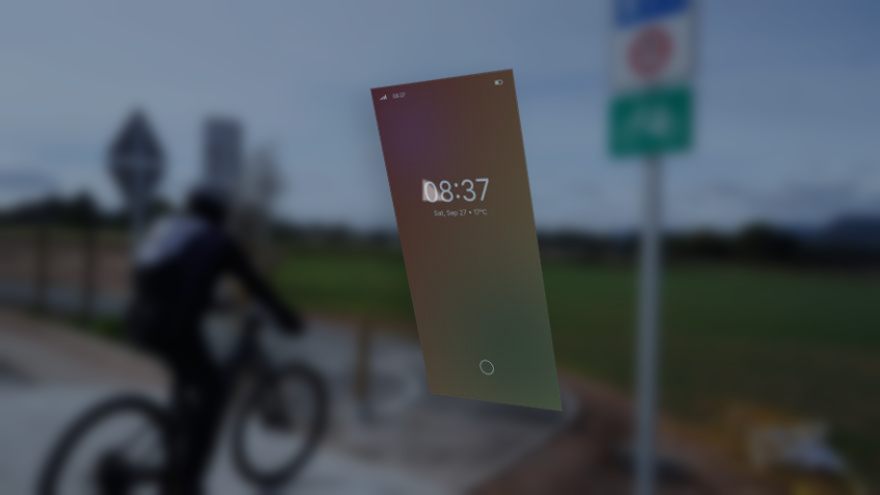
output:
8 h 37 min
